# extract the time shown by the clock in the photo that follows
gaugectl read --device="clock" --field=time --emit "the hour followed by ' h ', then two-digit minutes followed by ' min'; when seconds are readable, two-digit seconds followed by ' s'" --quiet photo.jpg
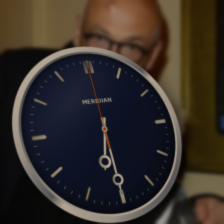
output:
6 h 30 min 00 s
